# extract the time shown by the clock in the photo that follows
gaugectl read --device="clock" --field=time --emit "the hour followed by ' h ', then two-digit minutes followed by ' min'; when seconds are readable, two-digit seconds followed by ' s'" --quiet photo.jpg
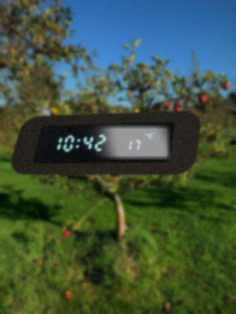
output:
10 h 42 min
